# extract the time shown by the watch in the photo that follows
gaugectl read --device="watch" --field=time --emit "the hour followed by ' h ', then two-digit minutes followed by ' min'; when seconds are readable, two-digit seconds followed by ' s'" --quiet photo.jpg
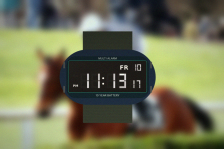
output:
11 h 13 min 17 s
